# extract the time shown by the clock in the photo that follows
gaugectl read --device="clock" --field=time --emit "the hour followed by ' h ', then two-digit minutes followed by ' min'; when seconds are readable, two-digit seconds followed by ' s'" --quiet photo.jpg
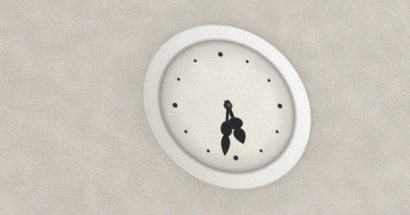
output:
5 h 32 min
